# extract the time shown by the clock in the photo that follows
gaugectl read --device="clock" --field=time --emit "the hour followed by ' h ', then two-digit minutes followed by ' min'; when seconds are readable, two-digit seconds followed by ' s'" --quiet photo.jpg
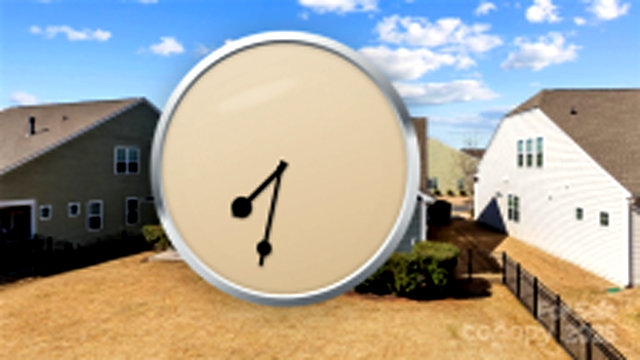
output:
7 h 32 min
